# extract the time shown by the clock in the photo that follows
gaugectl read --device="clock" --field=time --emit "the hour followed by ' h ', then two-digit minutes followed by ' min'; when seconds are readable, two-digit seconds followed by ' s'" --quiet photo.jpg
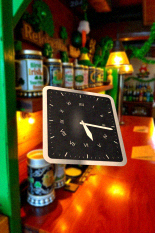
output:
5 h 16 min
